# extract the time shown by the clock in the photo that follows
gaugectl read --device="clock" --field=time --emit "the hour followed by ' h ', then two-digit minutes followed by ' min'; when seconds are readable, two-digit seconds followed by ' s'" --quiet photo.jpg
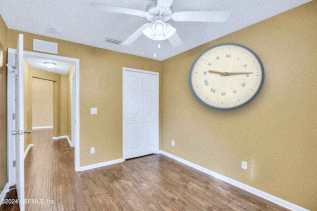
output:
9 h 14 min
